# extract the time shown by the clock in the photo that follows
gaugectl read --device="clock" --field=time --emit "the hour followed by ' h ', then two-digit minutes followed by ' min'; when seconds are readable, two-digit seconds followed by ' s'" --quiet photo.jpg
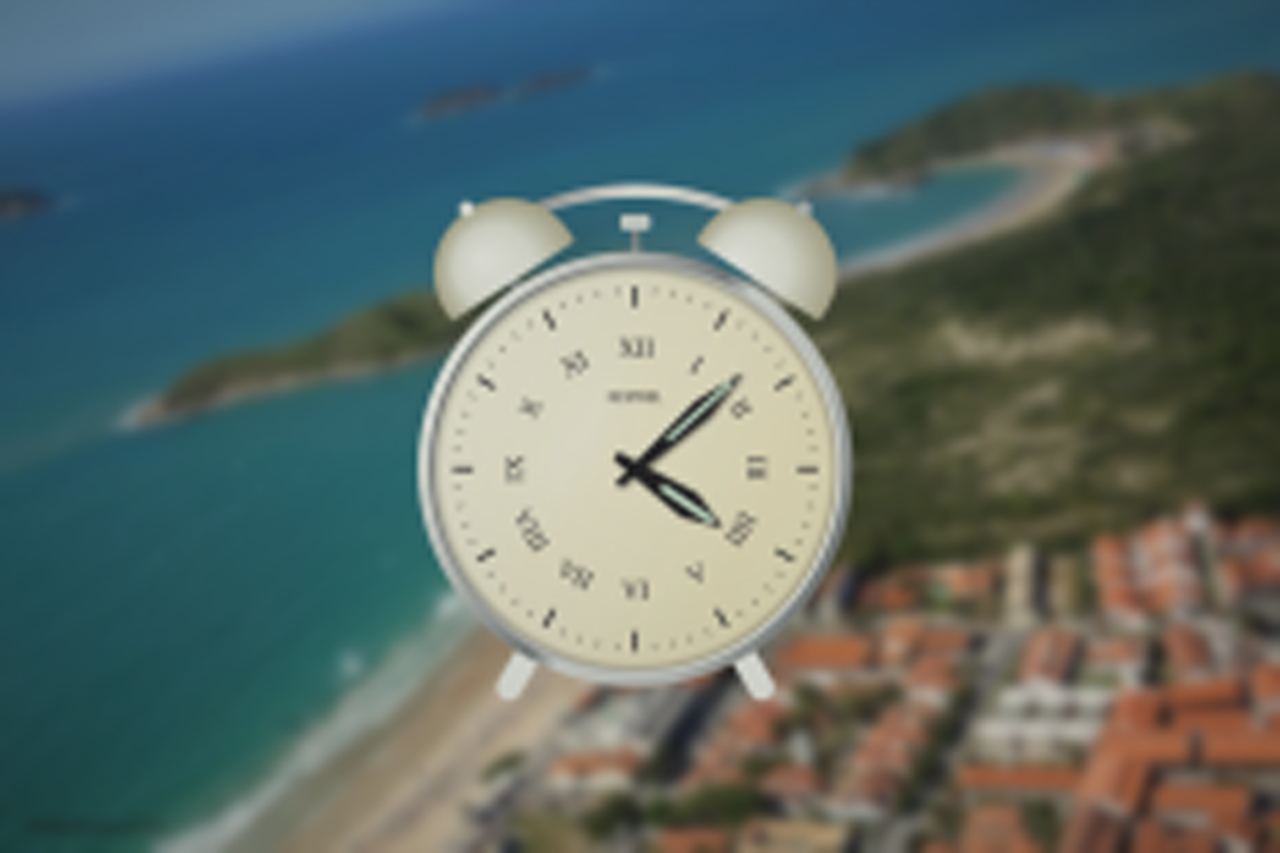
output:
4 h 08 min
